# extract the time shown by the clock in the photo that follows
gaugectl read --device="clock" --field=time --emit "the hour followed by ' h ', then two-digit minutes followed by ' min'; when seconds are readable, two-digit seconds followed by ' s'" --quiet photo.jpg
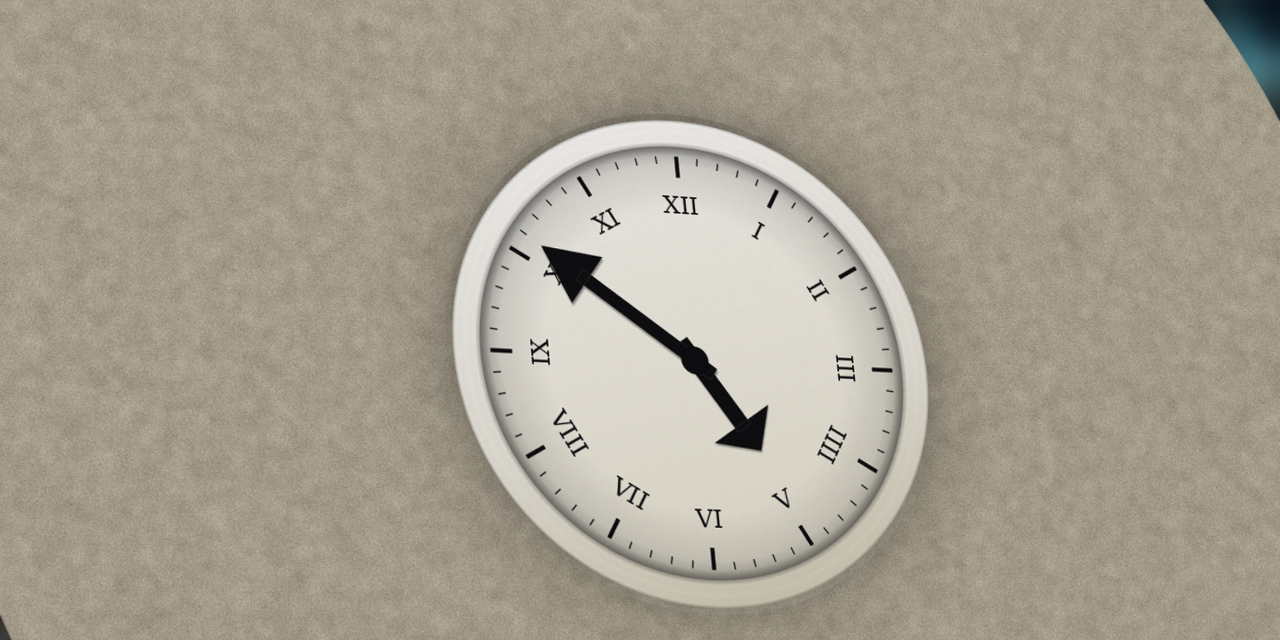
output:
4 h 51 min
